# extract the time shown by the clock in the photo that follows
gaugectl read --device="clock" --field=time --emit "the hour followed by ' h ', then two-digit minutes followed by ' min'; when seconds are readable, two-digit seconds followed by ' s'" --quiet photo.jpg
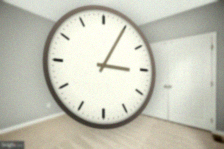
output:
3 h 05 min
